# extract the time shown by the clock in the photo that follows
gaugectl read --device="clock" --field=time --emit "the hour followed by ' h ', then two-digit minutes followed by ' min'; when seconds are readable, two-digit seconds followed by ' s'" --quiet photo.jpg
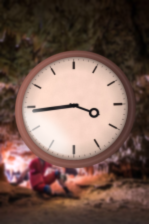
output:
3 h 44 min
